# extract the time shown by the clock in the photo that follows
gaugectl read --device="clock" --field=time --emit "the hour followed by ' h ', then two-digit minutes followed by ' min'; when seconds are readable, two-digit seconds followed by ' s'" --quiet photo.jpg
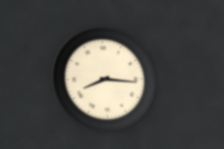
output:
8 h 16 min
